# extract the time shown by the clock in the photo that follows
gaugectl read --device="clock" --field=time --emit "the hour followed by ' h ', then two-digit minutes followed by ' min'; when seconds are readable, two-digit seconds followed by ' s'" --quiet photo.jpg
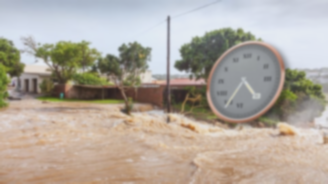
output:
4 h 35 min
